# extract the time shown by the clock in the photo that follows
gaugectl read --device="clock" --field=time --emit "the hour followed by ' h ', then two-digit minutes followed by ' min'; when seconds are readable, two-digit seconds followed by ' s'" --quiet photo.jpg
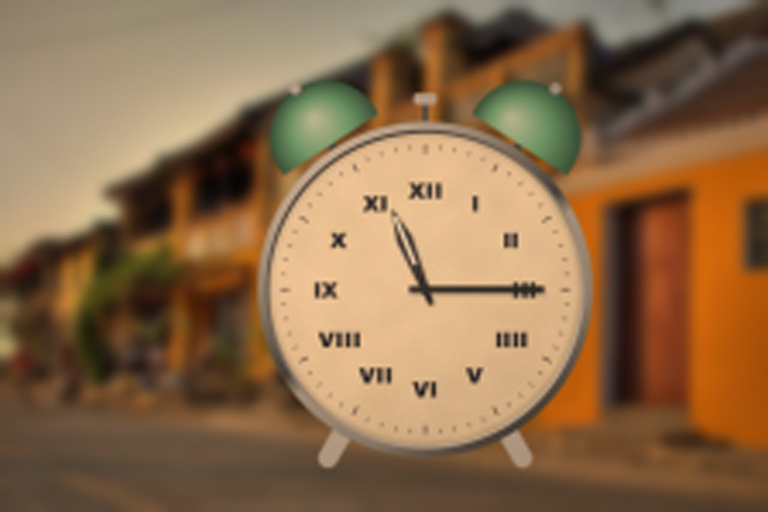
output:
11 h 15 min
